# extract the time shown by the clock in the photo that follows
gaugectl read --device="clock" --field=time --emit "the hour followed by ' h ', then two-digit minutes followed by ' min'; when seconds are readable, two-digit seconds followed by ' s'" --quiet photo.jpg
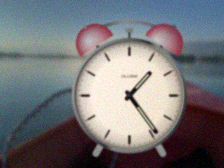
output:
1 h 24 min
